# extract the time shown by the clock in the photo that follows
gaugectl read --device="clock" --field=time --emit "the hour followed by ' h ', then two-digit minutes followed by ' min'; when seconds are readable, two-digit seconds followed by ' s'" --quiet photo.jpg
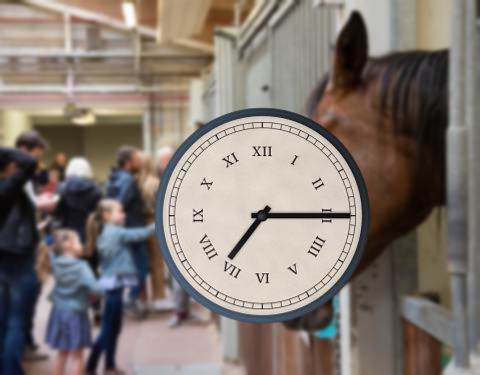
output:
7 h 15 min
